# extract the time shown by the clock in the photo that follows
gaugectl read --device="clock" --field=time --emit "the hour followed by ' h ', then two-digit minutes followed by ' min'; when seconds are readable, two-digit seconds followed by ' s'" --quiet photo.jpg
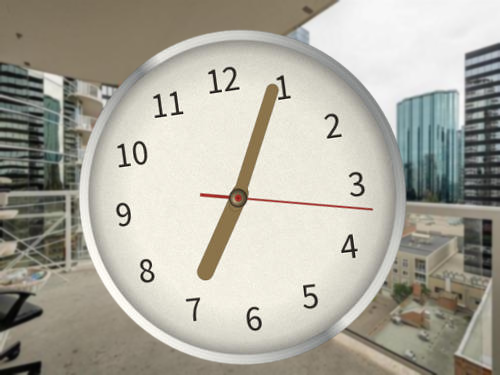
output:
7 h 04 min 17 s
